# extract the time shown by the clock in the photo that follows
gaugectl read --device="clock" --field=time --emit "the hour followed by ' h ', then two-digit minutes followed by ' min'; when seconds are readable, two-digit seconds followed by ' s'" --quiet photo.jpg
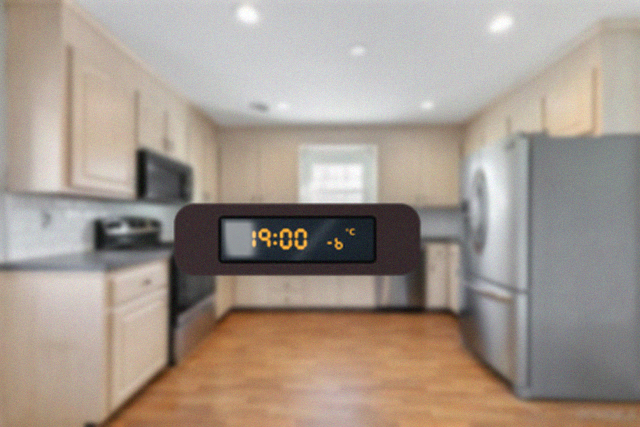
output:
19 h 00 min
